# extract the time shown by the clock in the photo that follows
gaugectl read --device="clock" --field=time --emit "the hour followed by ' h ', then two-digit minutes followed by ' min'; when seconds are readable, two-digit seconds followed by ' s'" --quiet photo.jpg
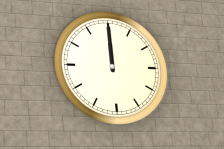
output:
12 h 00 min
